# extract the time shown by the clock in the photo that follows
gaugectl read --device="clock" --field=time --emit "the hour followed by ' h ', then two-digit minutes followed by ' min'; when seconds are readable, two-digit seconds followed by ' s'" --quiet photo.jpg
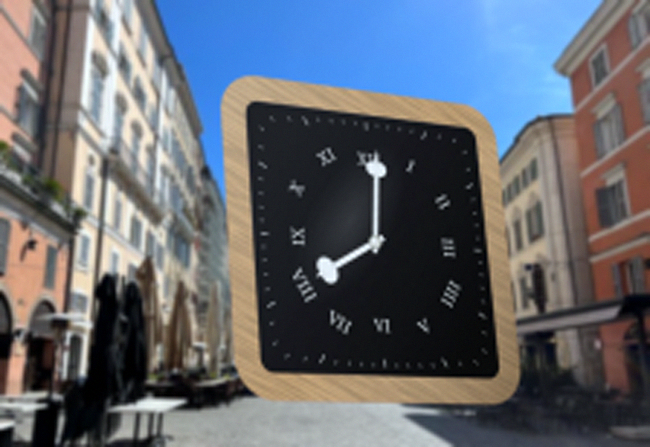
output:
8 h 01 min
